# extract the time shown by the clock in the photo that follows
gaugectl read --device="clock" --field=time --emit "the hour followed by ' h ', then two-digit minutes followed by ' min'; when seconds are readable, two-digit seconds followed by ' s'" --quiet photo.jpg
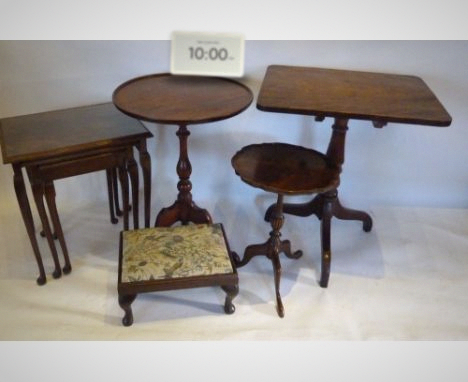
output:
10 h 00 min
